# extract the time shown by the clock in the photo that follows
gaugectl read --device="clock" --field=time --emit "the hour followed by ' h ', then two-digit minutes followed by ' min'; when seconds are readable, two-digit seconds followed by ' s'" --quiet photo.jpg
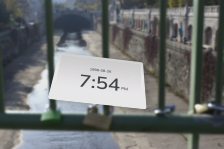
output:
7 h 54 min
